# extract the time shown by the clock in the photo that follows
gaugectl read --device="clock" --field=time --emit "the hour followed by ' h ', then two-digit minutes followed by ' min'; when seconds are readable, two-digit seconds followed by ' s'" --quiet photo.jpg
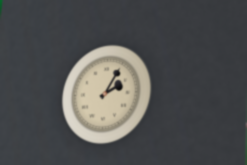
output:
2 h 05 min
